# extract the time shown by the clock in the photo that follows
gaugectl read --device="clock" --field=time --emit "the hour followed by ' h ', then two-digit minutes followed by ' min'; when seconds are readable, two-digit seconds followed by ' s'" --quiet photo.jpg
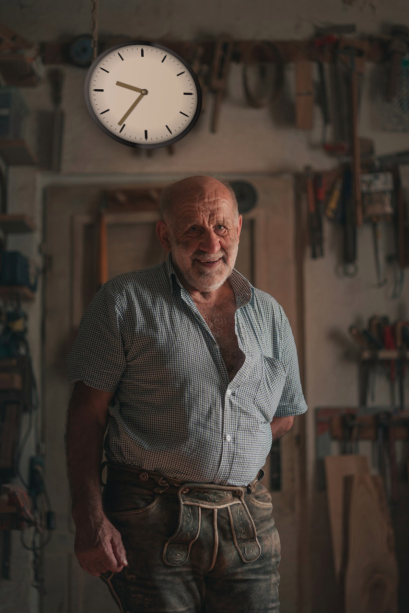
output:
9 h 36 min
